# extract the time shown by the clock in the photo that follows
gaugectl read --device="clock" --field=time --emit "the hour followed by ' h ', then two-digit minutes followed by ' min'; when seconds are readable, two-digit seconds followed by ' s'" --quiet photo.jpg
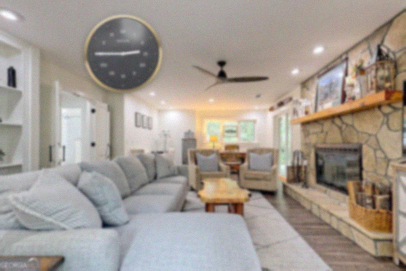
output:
2 h 45 min
